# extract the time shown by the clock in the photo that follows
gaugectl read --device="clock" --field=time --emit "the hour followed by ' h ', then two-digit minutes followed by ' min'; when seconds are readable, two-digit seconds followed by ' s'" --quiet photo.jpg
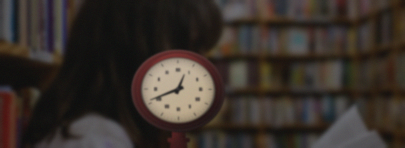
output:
12 h 41 min
